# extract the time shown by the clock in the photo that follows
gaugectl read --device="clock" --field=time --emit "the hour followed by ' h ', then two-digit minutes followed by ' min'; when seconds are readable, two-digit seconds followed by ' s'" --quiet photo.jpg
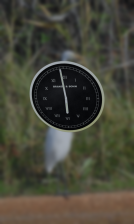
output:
5 h 59 min
